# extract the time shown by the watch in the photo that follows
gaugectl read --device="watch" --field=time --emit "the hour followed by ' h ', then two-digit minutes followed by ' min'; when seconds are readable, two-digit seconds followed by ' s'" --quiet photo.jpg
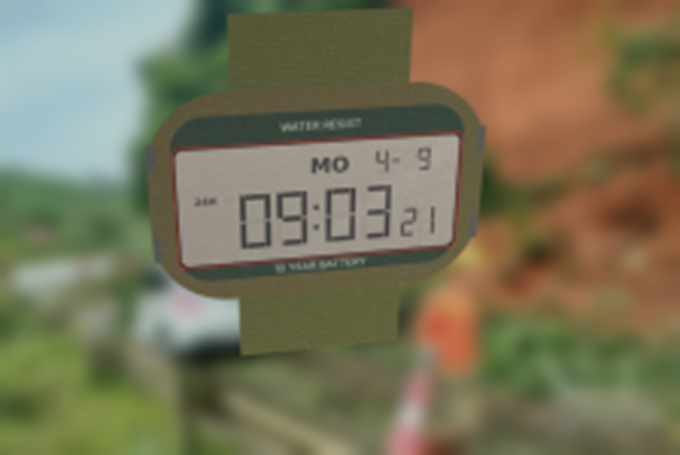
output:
9 h 03 min 21 s
